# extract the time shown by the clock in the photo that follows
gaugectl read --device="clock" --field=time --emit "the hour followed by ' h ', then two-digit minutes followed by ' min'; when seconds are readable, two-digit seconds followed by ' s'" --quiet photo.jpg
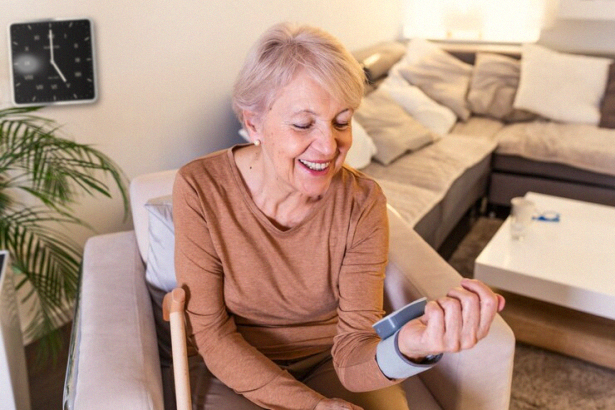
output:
5 h 00 min
